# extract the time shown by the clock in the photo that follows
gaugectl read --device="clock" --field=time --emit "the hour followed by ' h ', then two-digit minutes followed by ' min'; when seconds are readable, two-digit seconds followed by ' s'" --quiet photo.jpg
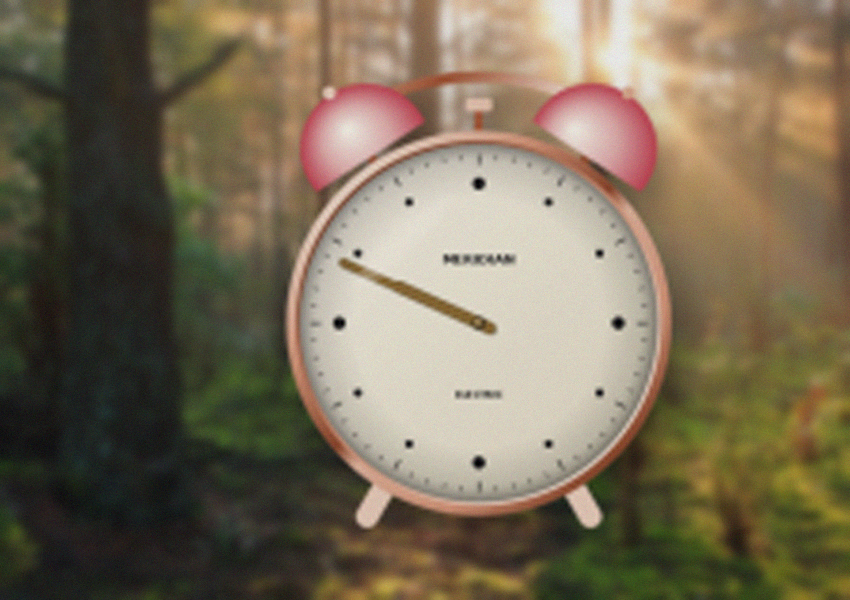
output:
9 h 49 min
